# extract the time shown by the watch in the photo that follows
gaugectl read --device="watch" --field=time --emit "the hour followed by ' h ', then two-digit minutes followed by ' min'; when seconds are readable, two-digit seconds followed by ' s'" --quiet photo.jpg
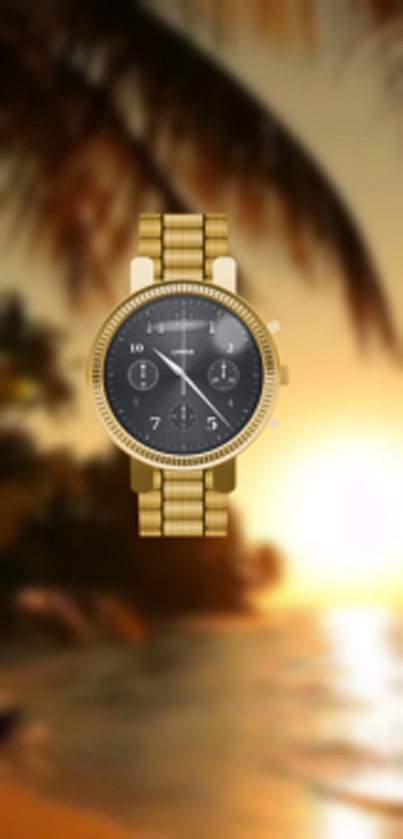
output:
10 h 23 min
